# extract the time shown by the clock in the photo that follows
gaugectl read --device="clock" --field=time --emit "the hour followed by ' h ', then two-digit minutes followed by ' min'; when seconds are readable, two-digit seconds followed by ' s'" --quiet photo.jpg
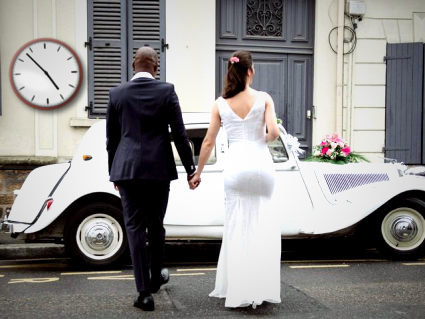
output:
4 h 53 min
